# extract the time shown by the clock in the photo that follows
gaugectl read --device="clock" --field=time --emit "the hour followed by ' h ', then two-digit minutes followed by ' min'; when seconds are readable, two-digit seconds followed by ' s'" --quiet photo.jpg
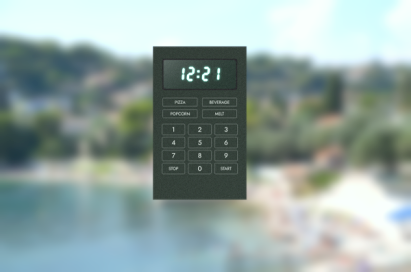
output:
12 h 21 min
